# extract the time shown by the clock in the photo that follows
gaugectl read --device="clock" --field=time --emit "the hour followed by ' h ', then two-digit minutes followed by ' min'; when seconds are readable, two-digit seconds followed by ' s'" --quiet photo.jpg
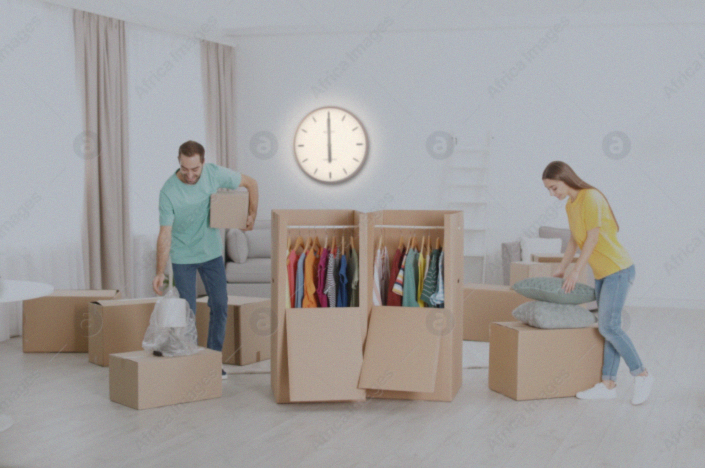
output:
6 h 00 min
